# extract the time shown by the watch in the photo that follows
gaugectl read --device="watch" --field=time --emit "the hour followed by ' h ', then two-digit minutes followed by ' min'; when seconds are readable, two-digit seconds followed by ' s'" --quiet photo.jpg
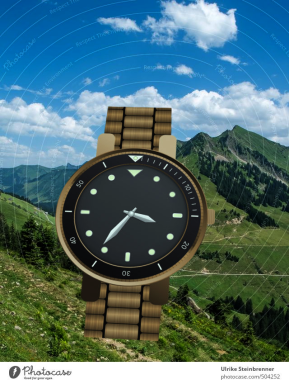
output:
3 h 36 min
